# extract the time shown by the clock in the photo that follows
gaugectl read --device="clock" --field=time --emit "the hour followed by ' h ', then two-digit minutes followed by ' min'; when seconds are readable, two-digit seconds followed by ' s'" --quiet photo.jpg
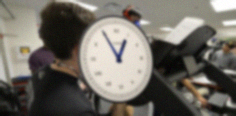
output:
12 h 55 min
